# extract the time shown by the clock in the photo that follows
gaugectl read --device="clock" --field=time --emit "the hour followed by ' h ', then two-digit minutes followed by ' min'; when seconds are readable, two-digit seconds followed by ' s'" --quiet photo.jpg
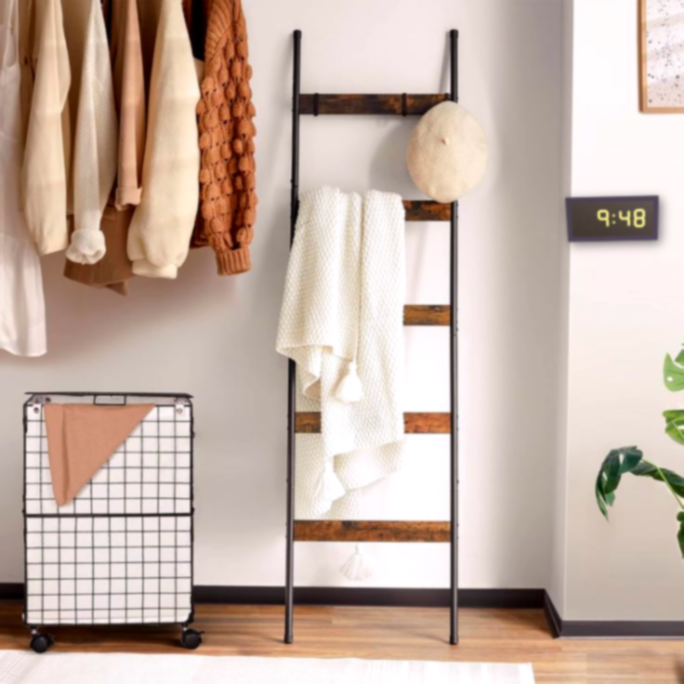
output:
9 h 48 min
